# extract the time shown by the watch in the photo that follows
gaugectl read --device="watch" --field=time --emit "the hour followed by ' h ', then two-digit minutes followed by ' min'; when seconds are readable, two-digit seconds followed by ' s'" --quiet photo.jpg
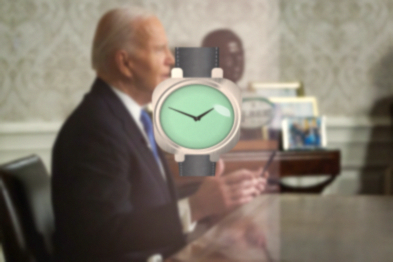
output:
1 h 49 min
